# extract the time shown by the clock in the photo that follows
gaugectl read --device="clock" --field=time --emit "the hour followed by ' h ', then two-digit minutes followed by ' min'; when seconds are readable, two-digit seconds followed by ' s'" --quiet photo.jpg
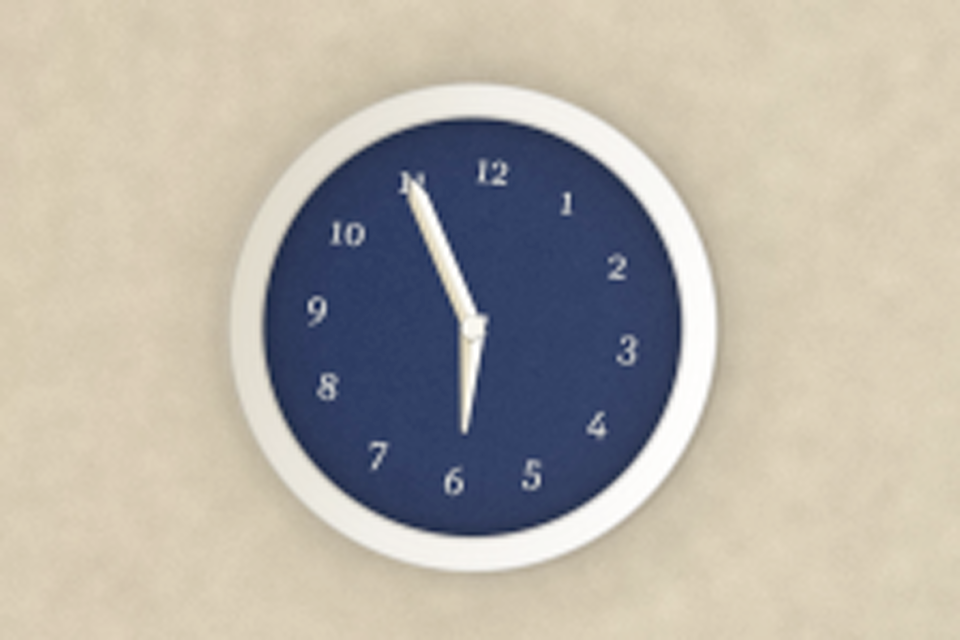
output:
5 h 55 min
